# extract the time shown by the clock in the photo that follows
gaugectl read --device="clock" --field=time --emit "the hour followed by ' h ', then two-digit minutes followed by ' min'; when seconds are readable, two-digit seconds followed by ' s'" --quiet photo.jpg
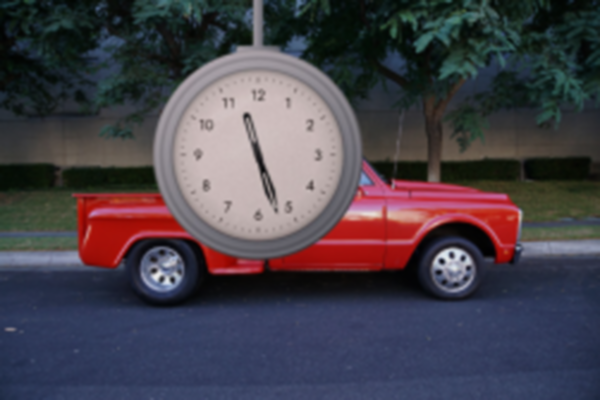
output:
11 h 27 min
